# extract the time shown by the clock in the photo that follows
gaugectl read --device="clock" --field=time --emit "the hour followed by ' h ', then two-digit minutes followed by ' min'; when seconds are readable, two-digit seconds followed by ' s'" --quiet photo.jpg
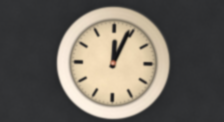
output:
12 h 04 min
